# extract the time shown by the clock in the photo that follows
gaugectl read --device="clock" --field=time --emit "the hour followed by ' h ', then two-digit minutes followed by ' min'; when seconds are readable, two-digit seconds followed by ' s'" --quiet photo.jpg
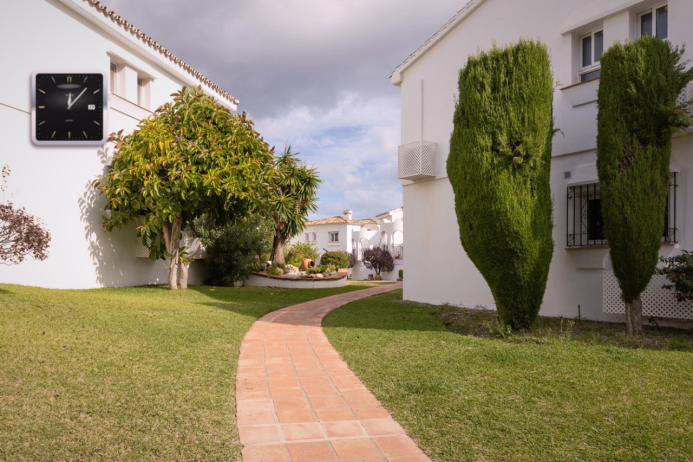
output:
12 h 07 min
